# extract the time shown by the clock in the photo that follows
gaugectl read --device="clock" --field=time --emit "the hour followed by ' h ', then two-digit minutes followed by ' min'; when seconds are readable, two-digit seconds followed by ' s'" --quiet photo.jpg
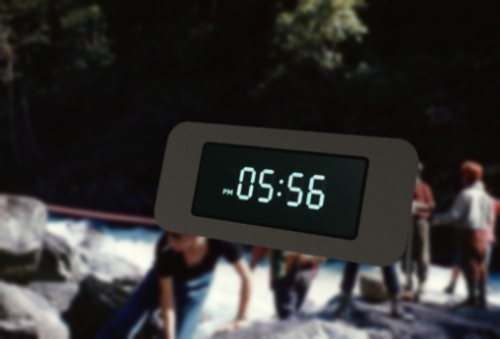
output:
5 h 56 min
